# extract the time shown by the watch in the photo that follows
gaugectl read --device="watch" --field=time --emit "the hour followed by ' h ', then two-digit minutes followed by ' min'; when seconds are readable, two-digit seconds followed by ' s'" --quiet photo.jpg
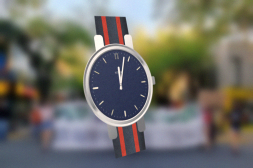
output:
12 h 03 min
